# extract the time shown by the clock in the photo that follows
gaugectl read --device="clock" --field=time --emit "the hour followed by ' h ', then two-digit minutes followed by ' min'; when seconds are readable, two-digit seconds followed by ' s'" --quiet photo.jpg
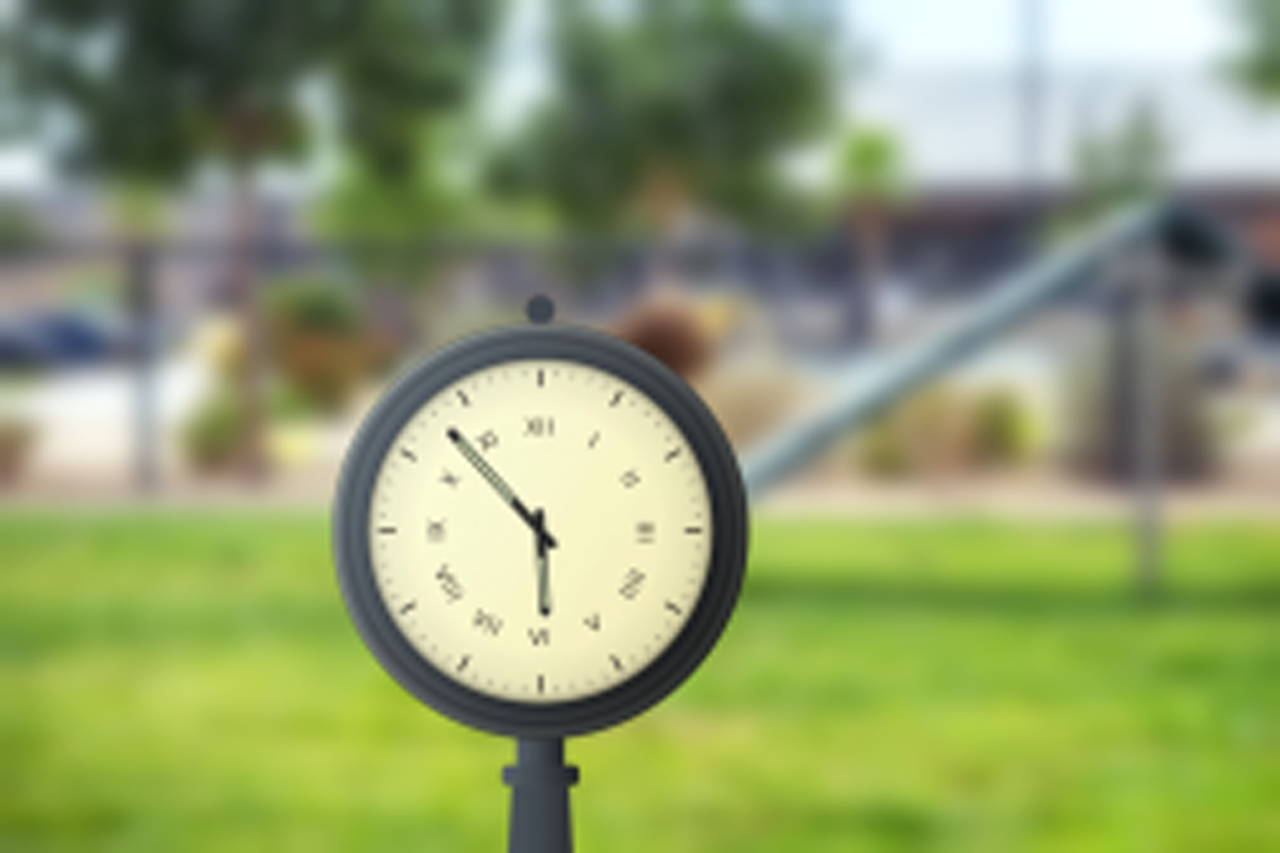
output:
5 h 53 min
